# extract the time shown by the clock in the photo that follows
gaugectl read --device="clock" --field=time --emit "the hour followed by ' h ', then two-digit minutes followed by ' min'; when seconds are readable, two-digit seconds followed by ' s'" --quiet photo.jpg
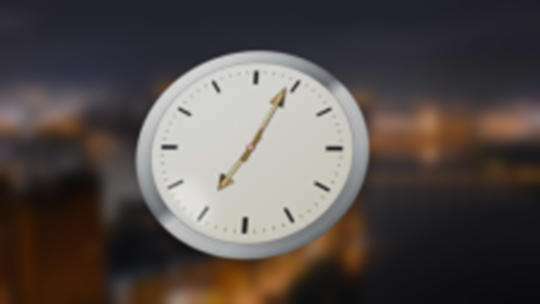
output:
7 h 04 min
